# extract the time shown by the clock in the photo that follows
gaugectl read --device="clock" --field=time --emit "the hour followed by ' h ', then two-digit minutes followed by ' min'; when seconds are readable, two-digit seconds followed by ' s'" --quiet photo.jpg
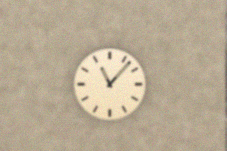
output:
11 h 07 min
